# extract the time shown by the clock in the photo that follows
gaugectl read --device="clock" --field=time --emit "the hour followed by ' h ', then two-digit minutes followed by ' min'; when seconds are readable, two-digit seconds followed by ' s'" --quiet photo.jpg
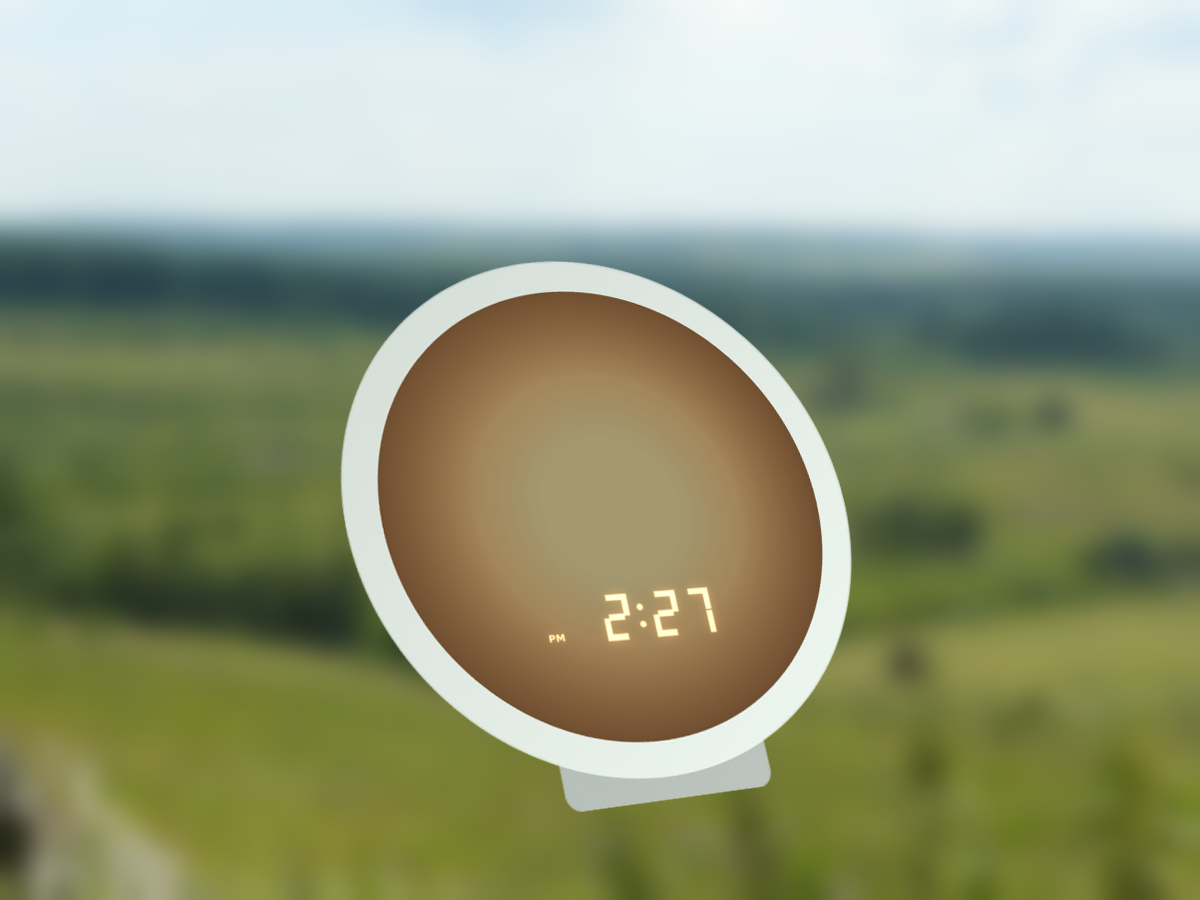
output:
2 h 27 min
